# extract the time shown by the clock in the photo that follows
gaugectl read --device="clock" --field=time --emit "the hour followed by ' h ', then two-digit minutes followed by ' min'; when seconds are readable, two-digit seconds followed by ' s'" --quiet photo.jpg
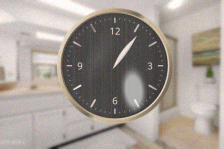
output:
1 h 06 min
